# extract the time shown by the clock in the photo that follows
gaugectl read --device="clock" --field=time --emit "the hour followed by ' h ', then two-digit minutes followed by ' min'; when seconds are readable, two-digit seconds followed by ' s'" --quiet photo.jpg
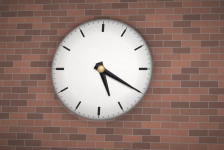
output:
5 h 20 min
